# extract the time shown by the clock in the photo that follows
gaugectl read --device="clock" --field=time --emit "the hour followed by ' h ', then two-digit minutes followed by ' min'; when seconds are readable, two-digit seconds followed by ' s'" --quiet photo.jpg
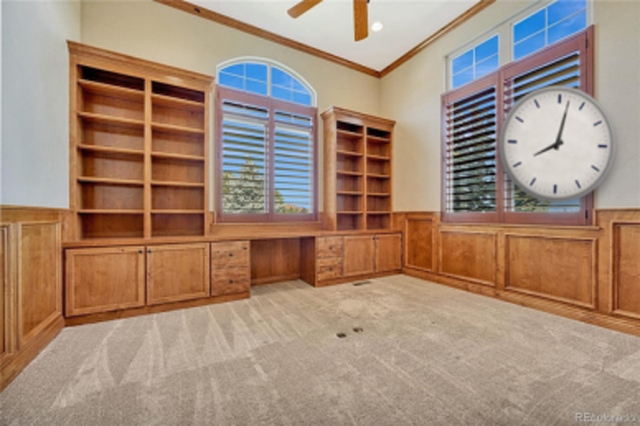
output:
8 h 02 min
